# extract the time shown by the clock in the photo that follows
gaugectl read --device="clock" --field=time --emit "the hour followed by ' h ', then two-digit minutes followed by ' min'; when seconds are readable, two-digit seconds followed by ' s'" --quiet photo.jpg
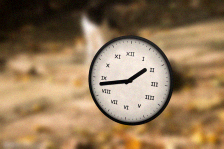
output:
1 h 43 min
